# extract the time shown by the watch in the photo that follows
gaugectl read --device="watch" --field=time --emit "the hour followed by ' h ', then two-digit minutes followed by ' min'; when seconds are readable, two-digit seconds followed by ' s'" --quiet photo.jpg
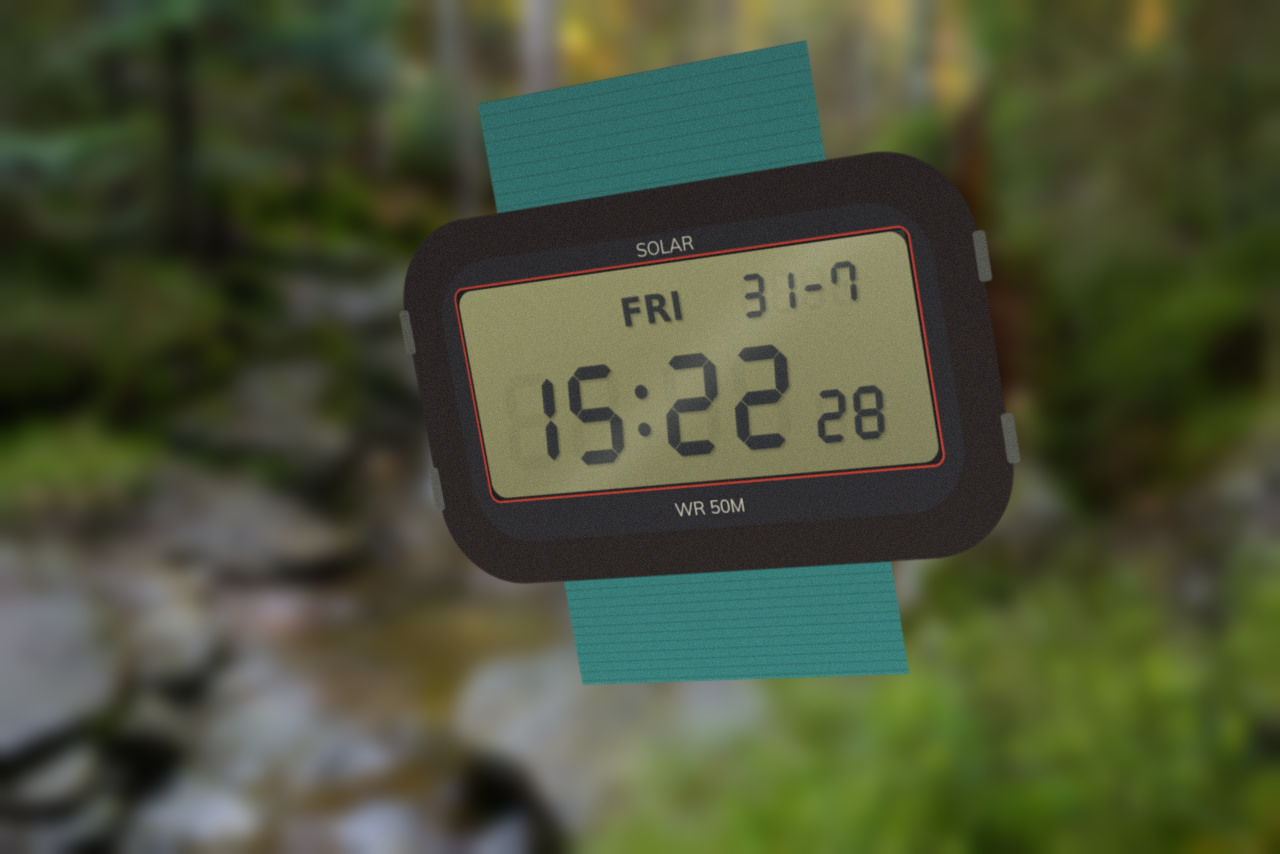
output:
15 h 22 min 28 s
